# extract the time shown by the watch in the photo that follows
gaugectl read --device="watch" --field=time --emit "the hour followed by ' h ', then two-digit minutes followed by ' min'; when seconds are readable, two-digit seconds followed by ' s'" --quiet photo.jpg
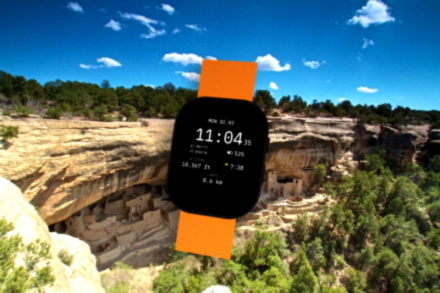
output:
11 h 04 min
